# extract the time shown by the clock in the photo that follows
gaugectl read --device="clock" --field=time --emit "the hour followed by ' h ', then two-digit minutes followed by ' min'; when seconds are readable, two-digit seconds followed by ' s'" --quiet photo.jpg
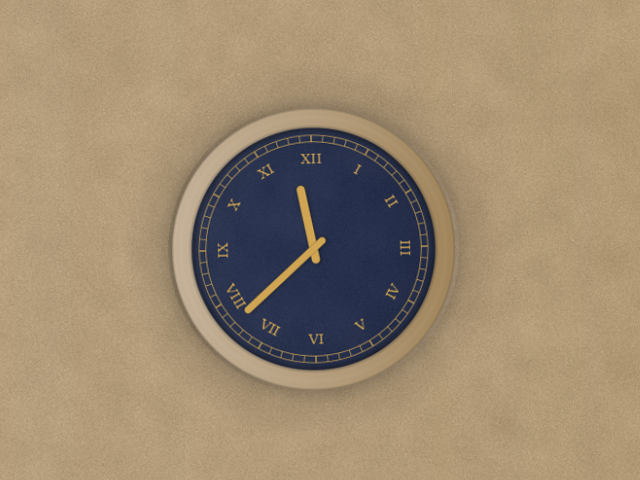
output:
11 h 38 min
